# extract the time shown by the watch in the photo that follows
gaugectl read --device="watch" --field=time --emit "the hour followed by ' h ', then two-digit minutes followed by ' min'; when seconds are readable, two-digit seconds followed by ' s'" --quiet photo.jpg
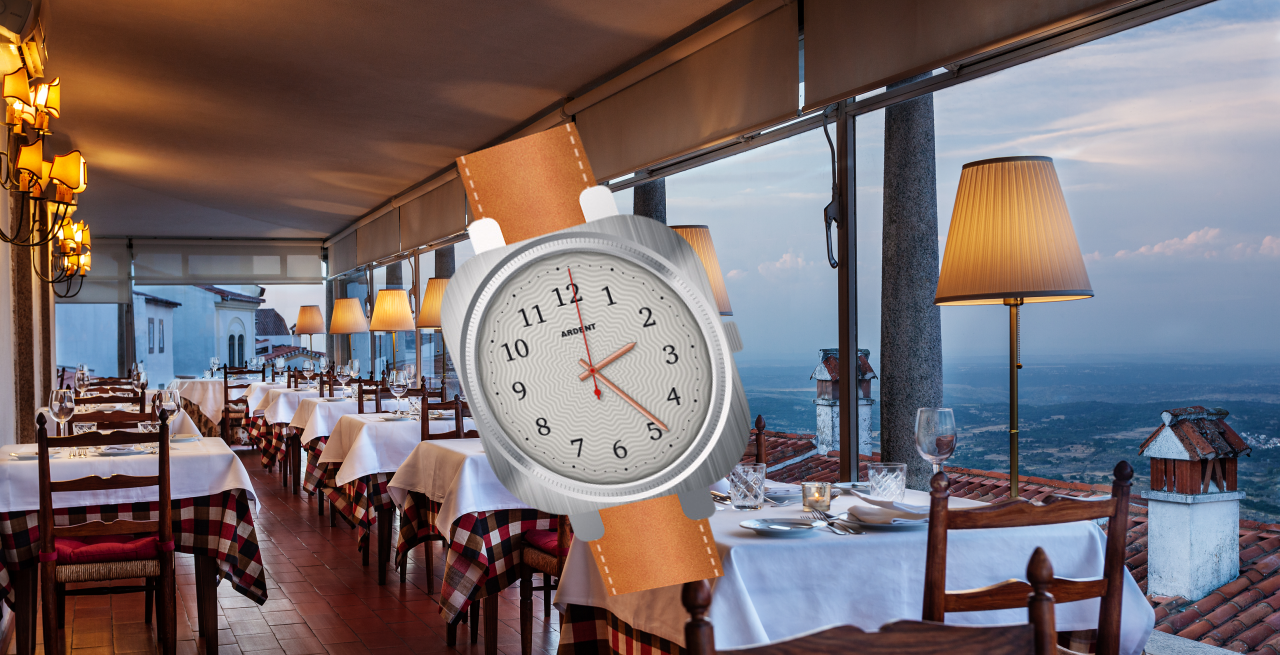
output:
2 h 24 min 01 s
